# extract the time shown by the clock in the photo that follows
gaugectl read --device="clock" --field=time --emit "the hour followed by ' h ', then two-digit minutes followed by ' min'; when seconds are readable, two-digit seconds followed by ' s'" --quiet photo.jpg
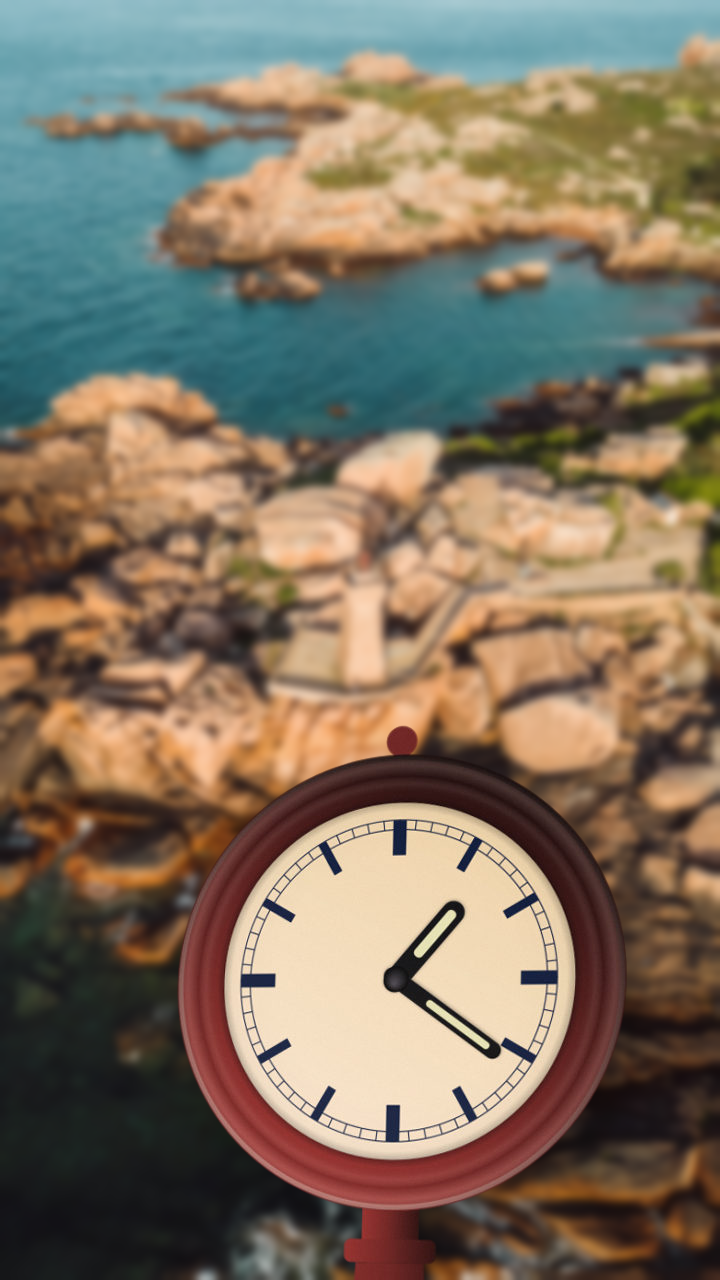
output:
1 h 21 min
